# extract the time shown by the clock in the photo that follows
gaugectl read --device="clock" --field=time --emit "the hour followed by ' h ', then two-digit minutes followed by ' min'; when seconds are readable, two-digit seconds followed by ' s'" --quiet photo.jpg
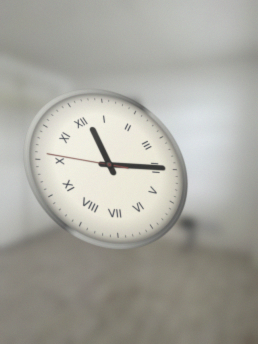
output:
12 h 19 min 51 s
